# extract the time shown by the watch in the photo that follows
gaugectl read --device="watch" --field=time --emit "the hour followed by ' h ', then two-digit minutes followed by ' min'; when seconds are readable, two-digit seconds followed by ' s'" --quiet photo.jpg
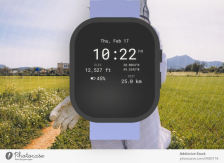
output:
10 h 22 min
